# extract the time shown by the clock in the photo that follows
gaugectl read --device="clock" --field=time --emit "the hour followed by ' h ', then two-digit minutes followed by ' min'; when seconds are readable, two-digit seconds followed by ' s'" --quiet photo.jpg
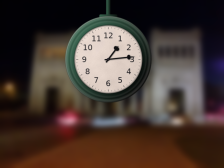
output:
1 h 14 min
